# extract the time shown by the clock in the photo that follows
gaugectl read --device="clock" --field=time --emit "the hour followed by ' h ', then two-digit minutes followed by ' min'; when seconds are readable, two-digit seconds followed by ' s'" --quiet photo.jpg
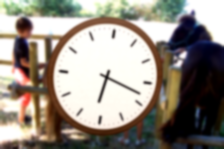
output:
6 h 18 min
